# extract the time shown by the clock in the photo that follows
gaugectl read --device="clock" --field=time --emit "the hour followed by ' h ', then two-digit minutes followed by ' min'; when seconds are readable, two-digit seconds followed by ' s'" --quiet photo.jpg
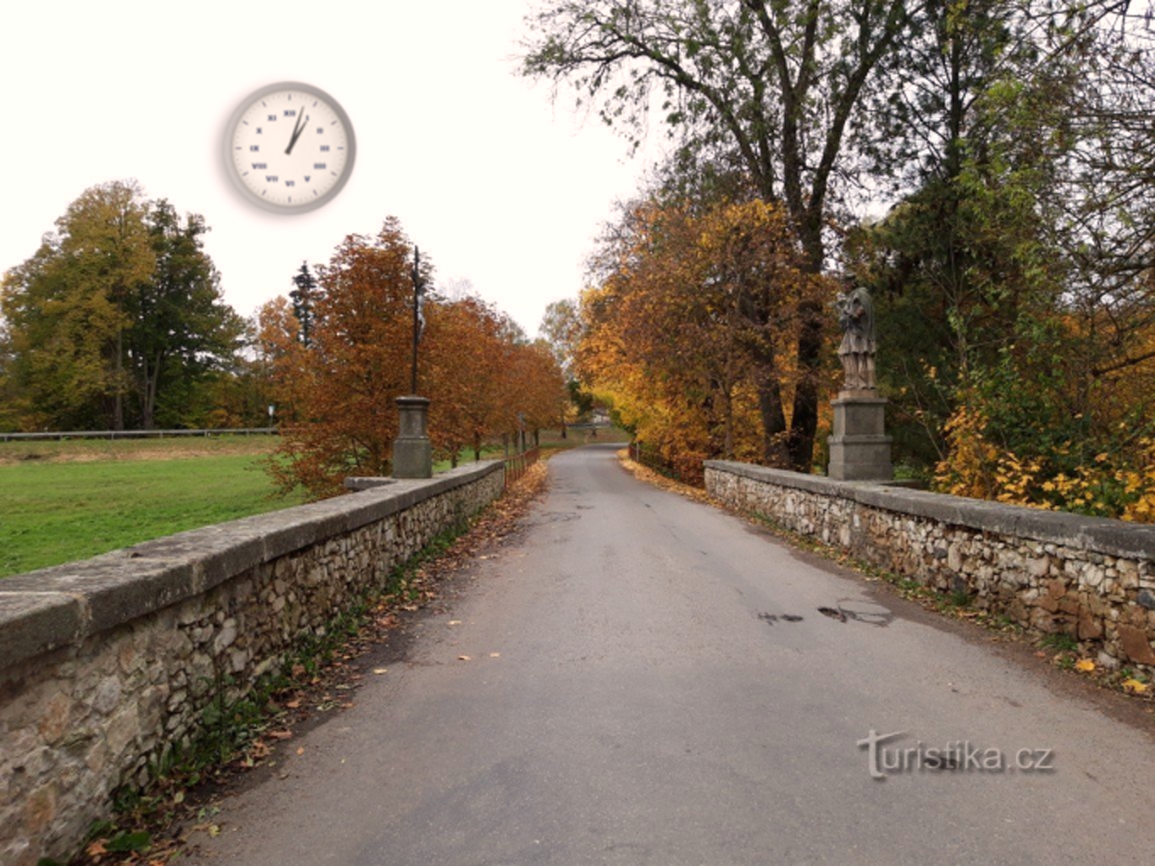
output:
1 h 03 min
